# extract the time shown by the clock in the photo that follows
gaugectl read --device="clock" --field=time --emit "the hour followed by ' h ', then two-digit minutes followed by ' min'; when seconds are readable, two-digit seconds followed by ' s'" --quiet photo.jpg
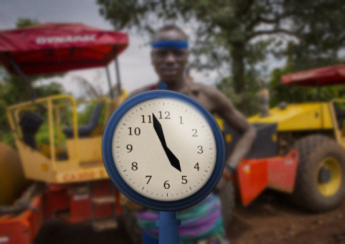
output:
4 h 57 min
